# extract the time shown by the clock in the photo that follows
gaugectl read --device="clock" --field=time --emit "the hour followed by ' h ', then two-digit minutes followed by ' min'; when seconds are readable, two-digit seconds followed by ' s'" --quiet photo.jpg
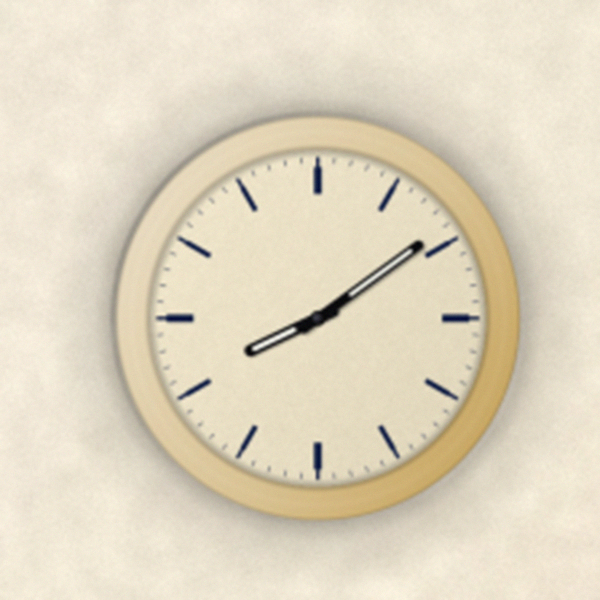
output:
8 h 09 min
